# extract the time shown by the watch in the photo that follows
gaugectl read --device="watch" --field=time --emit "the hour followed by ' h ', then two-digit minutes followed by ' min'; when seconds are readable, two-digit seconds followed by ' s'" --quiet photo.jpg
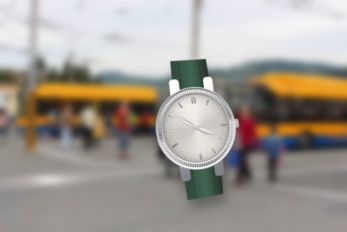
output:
3 h 51 min
